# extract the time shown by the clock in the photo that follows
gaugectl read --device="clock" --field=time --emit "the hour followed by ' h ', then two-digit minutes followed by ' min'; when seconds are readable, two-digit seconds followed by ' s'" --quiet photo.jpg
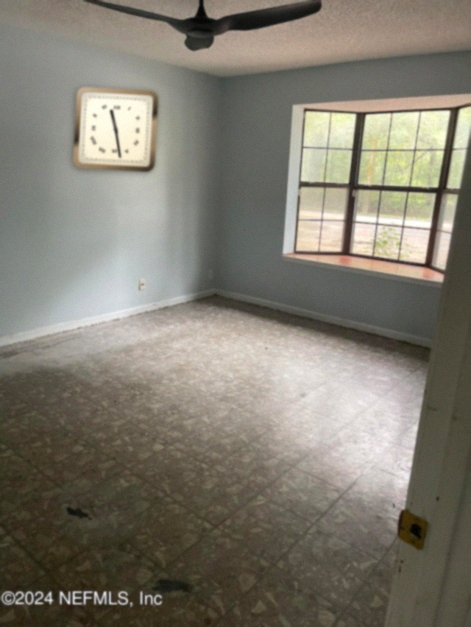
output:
11 h 28 min
